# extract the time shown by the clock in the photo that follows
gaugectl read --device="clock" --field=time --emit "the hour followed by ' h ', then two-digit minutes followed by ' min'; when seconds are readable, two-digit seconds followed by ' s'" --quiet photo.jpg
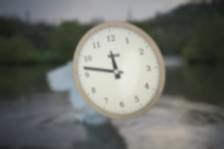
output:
11 h 47 min
